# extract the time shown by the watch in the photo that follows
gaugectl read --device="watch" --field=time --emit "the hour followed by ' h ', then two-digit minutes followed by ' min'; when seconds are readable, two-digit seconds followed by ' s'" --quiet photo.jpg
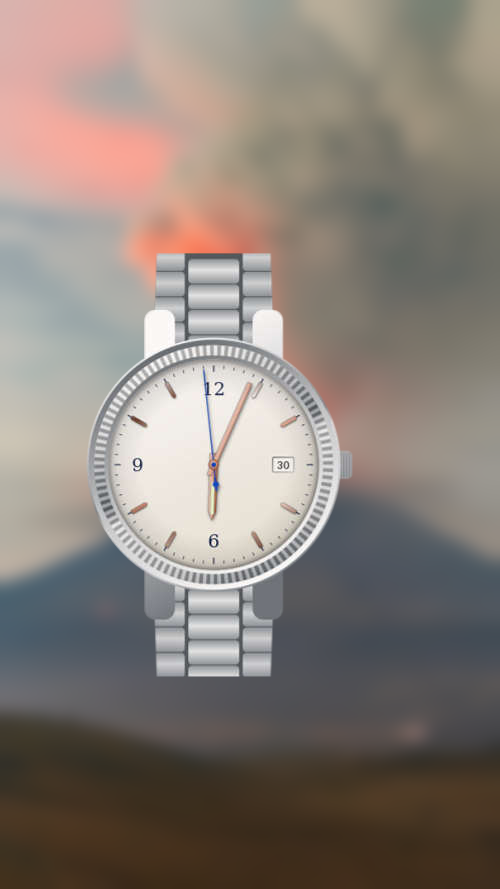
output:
6 h 03 min 59 s
